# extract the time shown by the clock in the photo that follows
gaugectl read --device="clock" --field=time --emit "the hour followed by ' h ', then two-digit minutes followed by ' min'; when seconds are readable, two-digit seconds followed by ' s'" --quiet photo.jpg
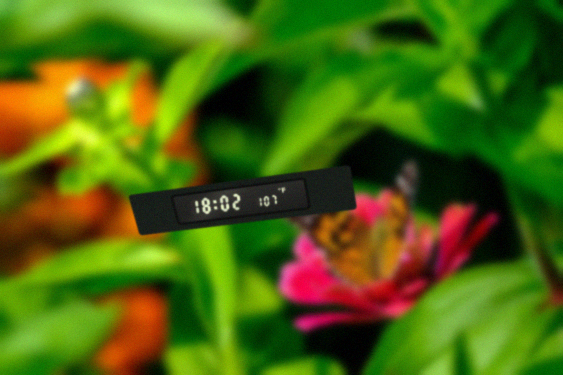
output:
18 h 02 min
